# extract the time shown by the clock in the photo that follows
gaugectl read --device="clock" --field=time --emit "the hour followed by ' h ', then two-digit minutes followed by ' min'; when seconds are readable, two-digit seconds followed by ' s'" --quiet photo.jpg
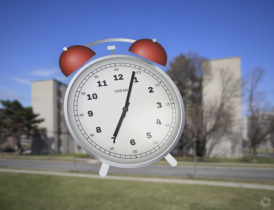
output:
7 h 04 min
